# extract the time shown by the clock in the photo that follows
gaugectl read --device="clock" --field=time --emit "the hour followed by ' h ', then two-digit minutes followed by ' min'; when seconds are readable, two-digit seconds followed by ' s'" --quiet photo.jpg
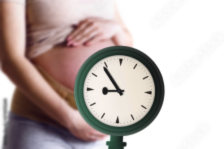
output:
8 h 54 min
